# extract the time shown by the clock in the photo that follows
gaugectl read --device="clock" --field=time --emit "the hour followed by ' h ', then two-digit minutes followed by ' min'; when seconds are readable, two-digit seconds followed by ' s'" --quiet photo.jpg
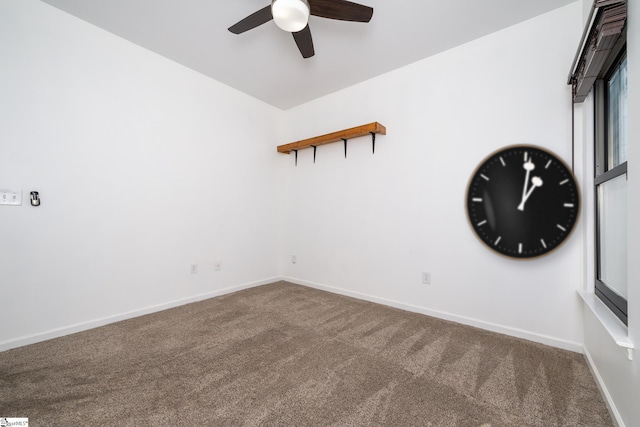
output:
1 h 01 min
